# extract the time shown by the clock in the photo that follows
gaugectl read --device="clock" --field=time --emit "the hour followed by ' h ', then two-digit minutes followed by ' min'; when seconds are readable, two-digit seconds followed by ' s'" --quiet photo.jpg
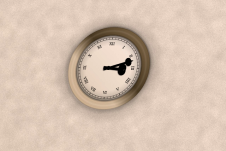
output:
3 h 12 min
